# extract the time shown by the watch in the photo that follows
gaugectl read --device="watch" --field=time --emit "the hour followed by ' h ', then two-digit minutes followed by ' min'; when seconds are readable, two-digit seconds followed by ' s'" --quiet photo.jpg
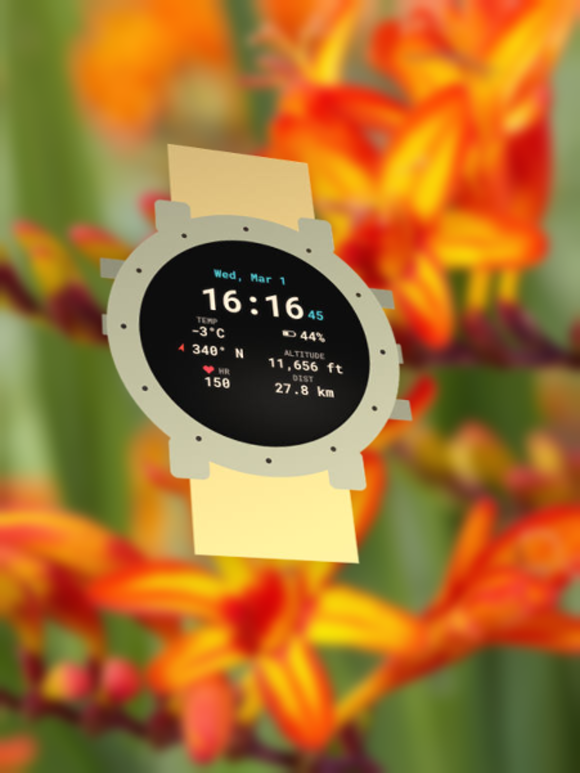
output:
16 h 16 min 45 s
